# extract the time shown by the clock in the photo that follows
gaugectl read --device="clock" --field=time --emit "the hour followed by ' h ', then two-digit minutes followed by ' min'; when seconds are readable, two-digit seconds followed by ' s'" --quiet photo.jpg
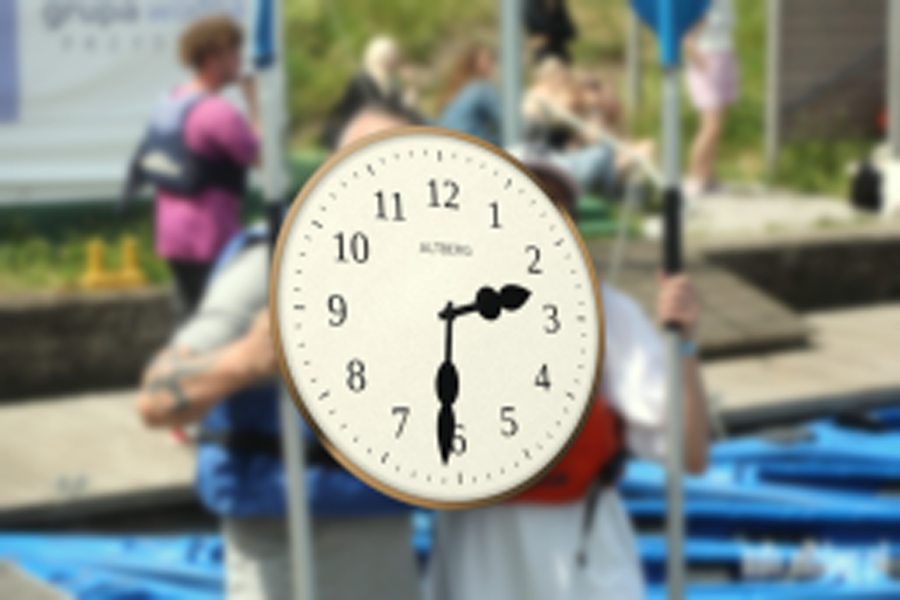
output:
2 h 31 min
